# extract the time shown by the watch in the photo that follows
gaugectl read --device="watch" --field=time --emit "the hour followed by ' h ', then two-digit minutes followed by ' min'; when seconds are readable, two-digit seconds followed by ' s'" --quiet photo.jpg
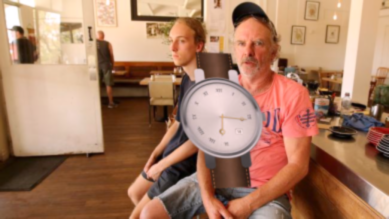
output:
6 h 16 min
